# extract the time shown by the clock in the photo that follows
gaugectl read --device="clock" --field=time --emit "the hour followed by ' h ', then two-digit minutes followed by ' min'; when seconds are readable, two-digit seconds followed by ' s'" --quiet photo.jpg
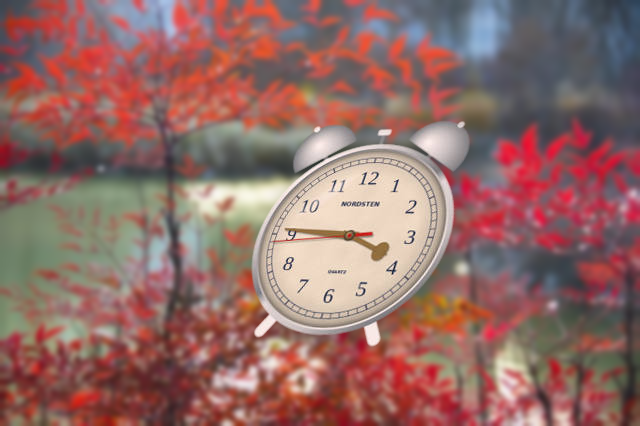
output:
3 h 45 min 44 s
